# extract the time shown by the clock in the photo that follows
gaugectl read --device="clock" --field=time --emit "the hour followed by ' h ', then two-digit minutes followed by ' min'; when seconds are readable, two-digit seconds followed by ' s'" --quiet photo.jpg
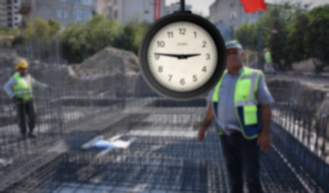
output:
2 h 46 min
